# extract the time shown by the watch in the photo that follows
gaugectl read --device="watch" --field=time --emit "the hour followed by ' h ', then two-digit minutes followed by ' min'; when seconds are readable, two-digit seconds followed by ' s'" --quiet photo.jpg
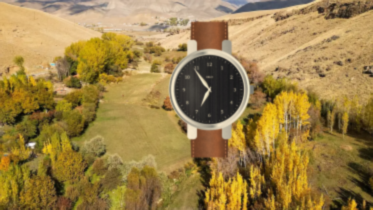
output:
6 h 54 min
